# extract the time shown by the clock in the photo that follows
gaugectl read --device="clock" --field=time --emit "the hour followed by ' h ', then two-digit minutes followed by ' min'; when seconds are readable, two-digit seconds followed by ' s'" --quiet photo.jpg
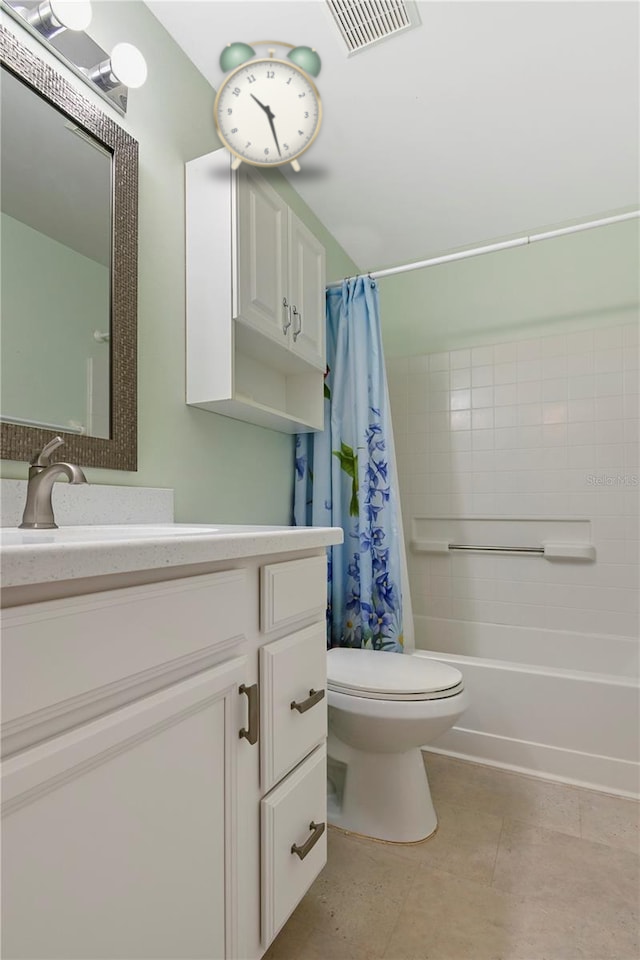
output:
10 h 27 min
